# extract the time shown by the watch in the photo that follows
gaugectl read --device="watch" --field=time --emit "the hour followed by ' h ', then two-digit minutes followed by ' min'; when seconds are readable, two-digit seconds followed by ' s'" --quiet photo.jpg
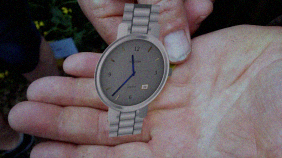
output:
11 h 37 min
